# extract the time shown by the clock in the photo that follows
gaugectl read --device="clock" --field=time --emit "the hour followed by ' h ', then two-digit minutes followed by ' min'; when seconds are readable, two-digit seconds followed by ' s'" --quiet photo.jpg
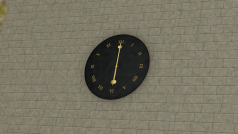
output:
6 h 00 min
